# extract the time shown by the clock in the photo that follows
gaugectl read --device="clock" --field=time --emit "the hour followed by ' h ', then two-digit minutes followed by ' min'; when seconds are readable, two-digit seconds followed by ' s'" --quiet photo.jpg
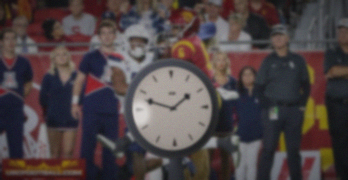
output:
1 h 48 min
